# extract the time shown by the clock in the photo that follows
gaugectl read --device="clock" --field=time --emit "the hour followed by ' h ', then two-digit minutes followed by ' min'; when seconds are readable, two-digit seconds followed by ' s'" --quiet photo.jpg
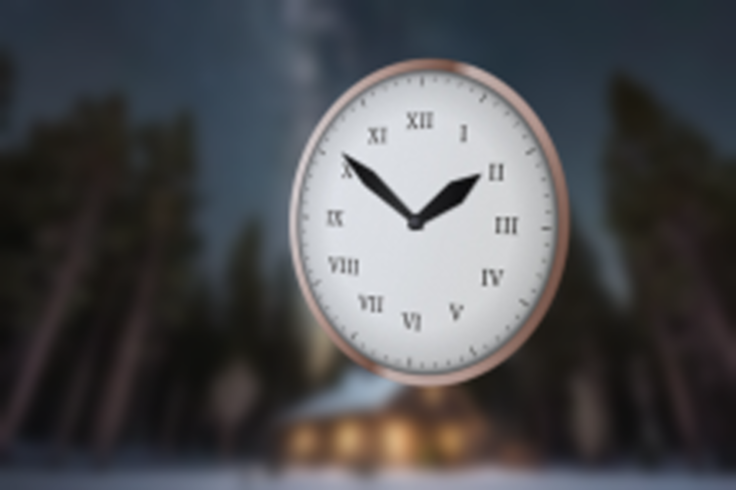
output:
1 h 51 min
